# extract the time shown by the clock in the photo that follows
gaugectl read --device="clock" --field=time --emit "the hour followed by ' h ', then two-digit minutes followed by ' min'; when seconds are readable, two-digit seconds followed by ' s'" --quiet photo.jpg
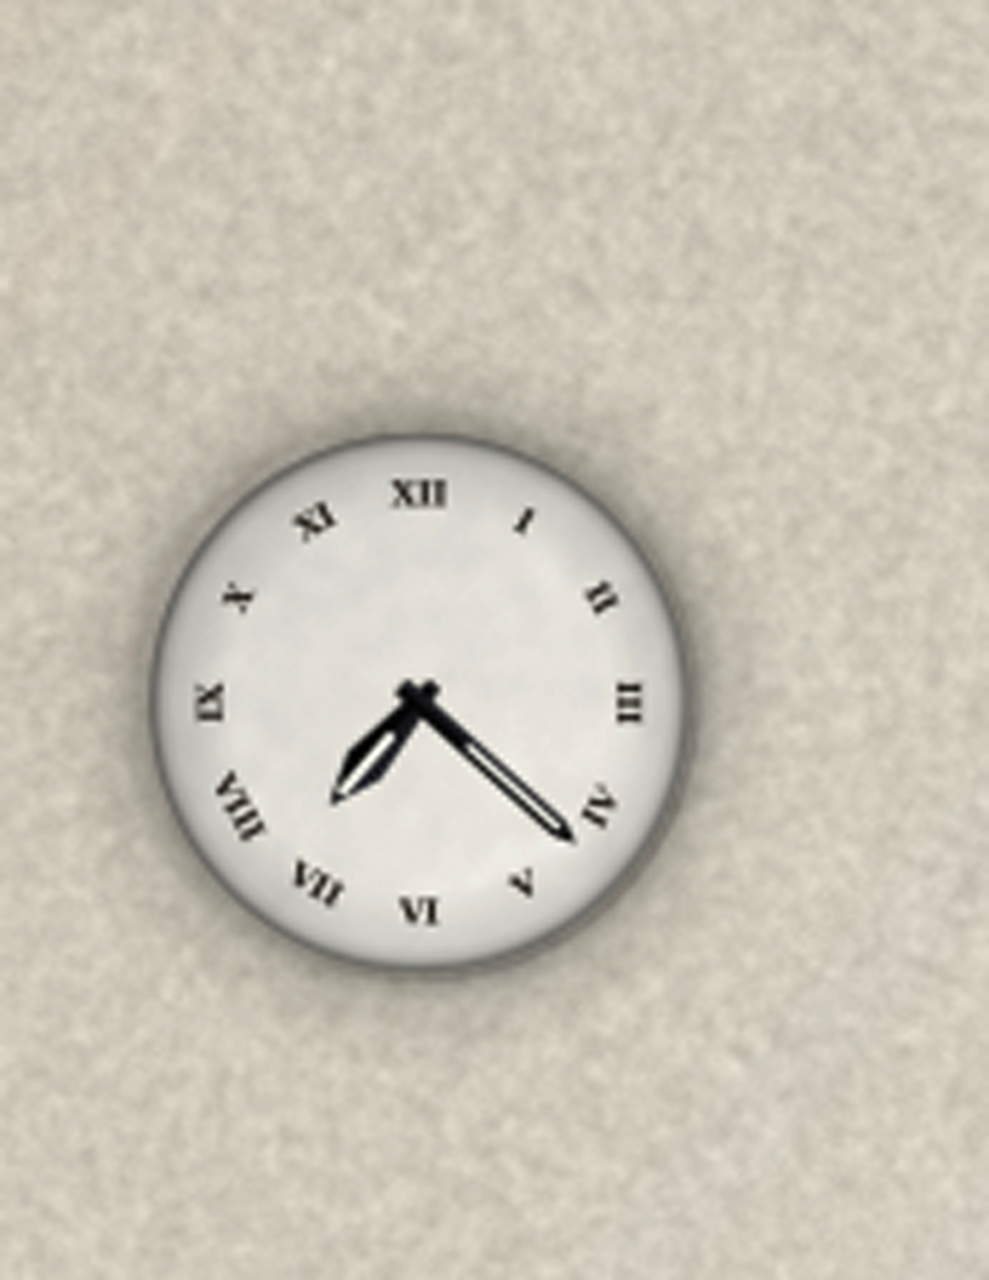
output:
7 h 22 min
